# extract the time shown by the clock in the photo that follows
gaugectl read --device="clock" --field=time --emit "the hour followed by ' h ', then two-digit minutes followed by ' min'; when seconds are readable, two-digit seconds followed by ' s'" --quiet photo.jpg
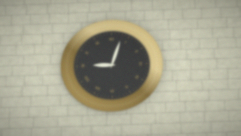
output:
9 h 03 min
